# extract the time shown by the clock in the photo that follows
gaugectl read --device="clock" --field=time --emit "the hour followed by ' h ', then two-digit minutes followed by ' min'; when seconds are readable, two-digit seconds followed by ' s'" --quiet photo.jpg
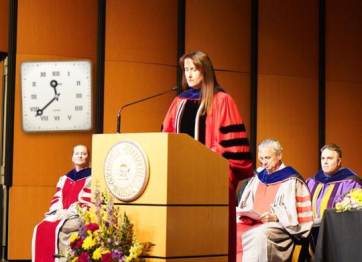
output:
11 h 38 min
